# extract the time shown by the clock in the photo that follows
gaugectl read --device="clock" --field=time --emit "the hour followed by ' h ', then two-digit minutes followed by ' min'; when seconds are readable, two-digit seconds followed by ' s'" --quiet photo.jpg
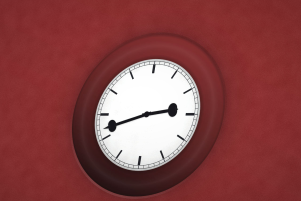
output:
2 h 42 min
